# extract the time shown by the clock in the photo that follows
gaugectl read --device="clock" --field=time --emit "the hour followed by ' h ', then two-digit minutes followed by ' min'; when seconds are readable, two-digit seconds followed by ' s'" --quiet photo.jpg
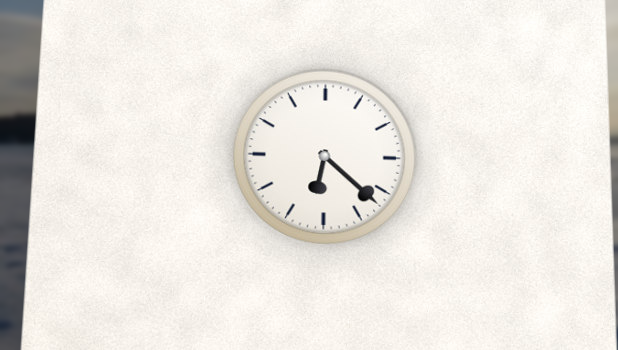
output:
6 h 22 min
